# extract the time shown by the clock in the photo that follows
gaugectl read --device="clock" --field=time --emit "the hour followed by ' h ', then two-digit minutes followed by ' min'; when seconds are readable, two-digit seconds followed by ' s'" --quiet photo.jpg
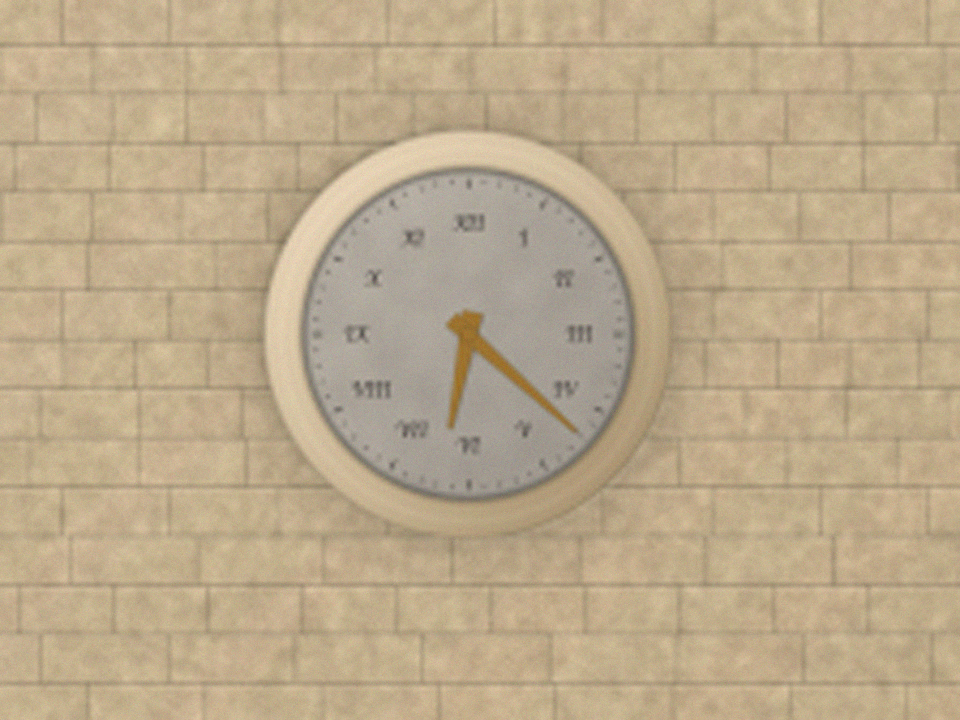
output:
6 h 22 min
